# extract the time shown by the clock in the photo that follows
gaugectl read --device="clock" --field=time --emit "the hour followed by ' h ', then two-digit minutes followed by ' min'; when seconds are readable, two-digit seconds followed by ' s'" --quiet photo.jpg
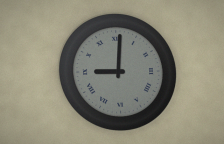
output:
9 h 01 min
